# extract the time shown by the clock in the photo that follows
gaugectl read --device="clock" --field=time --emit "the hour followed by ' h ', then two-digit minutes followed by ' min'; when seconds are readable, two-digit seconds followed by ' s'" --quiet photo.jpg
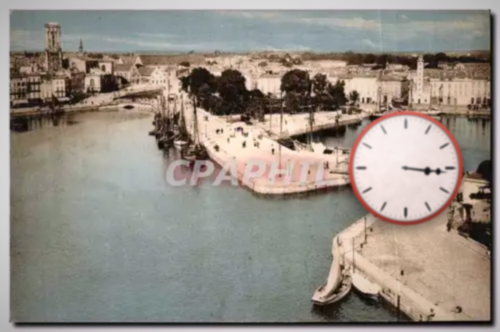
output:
3 h 16 min
